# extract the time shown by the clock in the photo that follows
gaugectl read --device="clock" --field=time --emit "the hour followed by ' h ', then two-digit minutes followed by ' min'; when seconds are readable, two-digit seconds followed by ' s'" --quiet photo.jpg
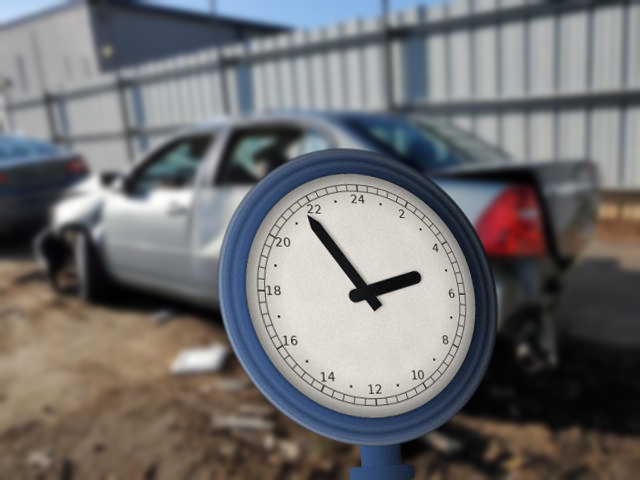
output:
4 h 54 min
